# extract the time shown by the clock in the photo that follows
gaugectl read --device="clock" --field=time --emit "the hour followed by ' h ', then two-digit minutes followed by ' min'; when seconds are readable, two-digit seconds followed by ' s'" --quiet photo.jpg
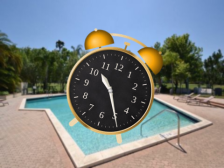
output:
10 h 25 min
